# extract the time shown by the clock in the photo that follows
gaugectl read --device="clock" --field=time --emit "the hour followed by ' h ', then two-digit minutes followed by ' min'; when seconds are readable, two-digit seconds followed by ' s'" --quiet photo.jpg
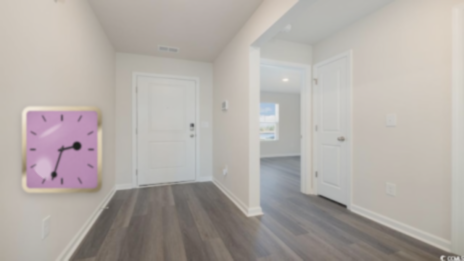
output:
2 h 33 min
